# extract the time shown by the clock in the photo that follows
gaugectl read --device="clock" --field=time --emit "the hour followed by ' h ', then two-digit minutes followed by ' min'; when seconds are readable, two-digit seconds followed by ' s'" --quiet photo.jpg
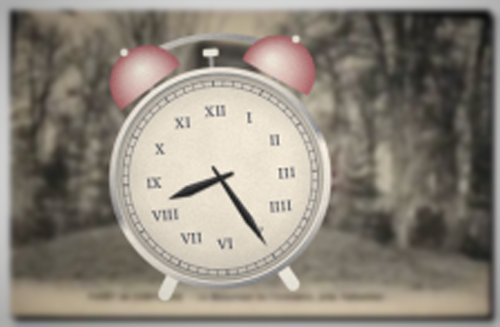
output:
8 h 25 min
